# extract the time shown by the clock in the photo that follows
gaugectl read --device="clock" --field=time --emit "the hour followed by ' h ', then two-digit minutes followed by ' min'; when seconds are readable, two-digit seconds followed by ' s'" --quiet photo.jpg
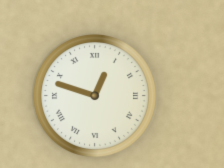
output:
12 h 48 min
